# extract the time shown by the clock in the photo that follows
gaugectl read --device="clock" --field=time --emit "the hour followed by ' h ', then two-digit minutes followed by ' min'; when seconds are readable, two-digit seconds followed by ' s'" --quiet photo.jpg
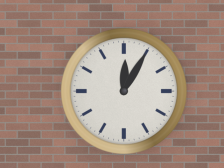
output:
12 h 05 min
